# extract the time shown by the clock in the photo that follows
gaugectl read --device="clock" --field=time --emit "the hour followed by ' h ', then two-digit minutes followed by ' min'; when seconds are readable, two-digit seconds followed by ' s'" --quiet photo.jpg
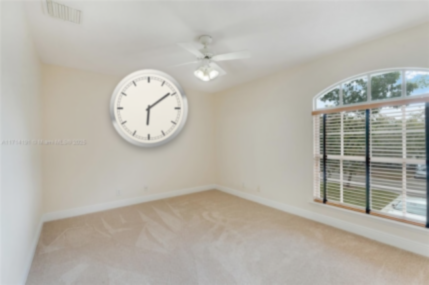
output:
6 h 09 min
